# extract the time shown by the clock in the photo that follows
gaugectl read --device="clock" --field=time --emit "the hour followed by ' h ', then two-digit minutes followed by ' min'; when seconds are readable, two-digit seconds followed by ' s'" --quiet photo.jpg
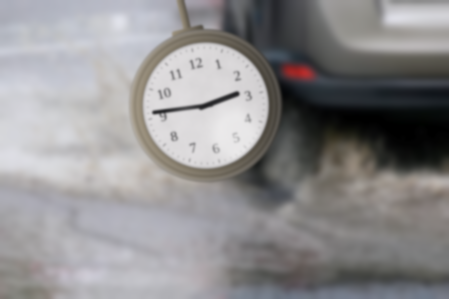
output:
2 h 46 min
